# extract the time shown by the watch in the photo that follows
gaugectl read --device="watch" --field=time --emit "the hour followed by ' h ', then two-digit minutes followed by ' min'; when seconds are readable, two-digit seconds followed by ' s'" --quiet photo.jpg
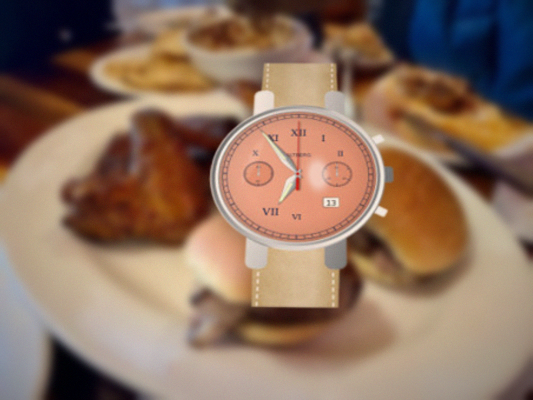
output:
6 h 54 min
